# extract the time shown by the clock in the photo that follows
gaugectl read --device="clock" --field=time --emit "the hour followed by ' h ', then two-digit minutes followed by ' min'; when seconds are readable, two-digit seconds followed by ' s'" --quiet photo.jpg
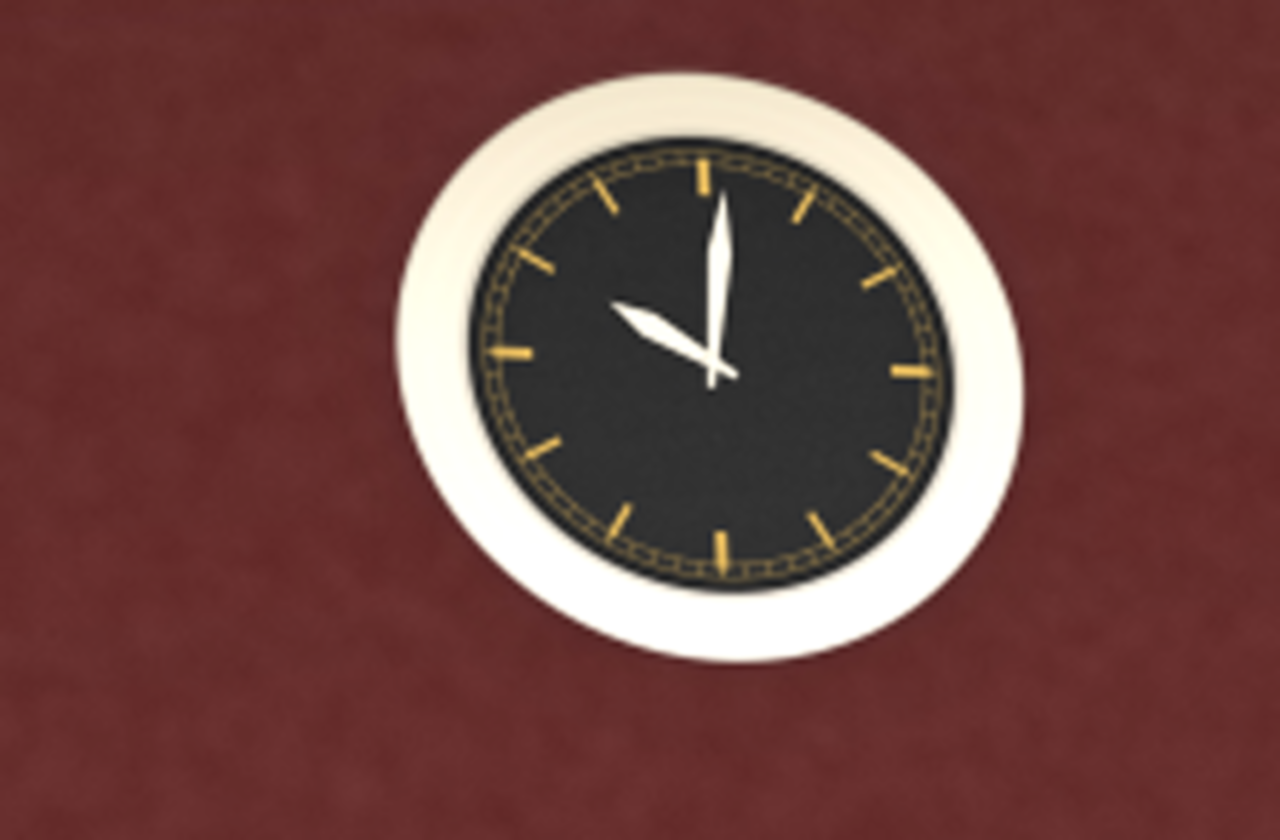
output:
10 h 01 min
